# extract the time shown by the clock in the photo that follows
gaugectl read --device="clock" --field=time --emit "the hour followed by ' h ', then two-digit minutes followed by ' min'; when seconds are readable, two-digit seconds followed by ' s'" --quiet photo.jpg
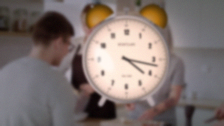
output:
4 h 17 min
